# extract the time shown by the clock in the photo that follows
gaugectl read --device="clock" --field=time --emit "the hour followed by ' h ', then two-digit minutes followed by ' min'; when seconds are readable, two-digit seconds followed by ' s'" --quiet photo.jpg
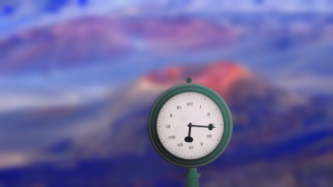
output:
6 h 16 min
